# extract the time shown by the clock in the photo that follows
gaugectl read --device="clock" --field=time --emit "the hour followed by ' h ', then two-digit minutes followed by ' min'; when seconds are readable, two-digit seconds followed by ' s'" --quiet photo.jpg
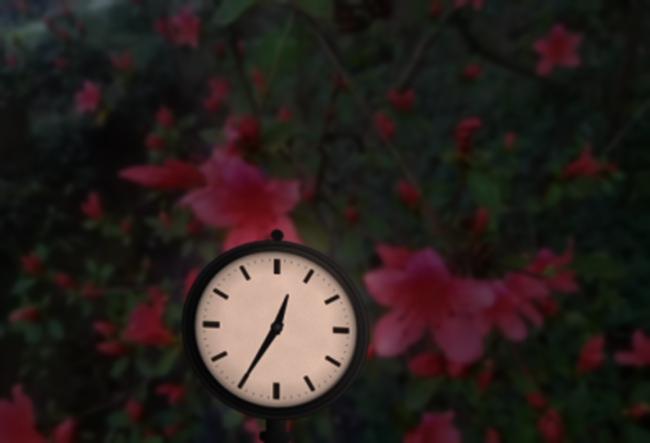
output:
12 h 35 min
